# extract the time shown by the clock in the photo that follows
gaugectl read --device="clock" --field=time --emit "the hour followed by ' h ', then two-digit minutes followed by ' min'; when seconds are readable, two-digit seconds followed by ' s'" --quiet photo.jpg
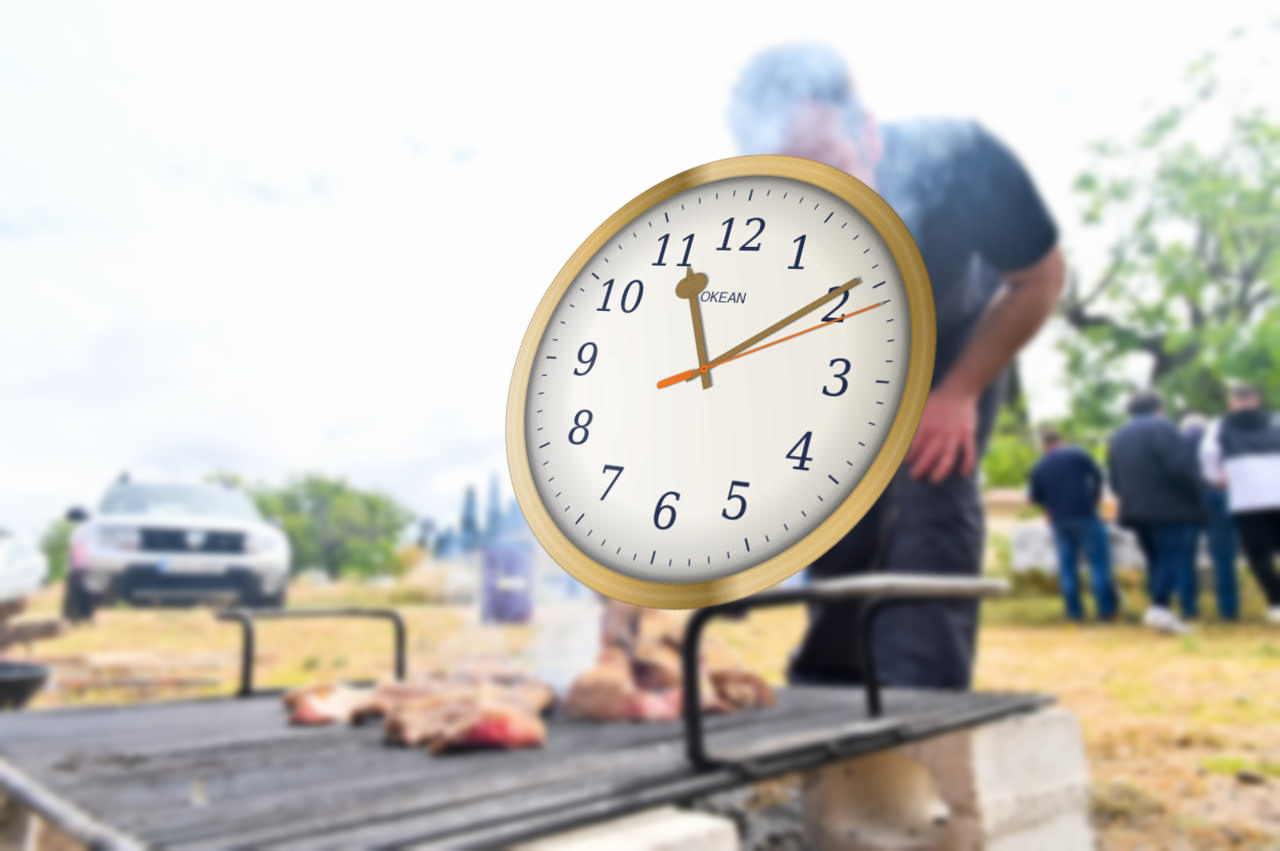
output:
11 h 09 min 11 s
